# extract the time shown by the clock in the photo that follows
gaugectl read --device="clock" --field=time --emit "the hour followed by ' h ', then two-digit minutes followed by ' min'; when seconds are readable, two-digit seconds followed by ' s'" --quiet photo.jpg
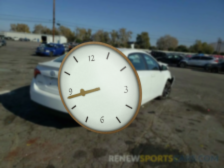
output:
8 h 43 min
